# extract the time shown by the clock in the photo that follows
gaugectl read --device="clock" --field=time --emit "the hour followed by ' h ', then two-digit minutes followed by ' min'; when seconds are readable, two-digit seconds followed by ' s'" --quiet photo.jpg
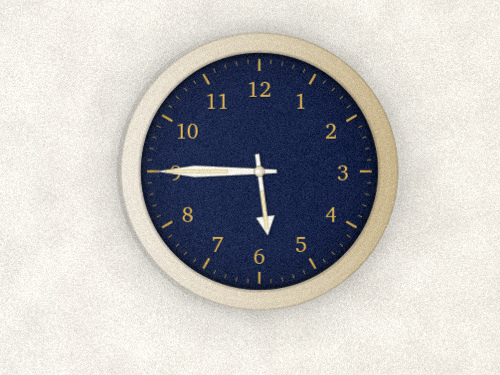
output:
5 h 45 min
